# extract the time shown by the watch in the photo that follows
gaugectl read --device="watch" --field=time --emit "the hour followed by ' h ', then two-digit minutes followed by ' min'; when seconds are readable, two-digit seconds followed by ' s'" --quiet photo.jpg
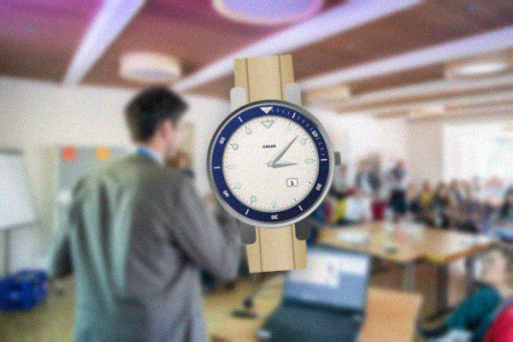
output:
3 h 08 min
